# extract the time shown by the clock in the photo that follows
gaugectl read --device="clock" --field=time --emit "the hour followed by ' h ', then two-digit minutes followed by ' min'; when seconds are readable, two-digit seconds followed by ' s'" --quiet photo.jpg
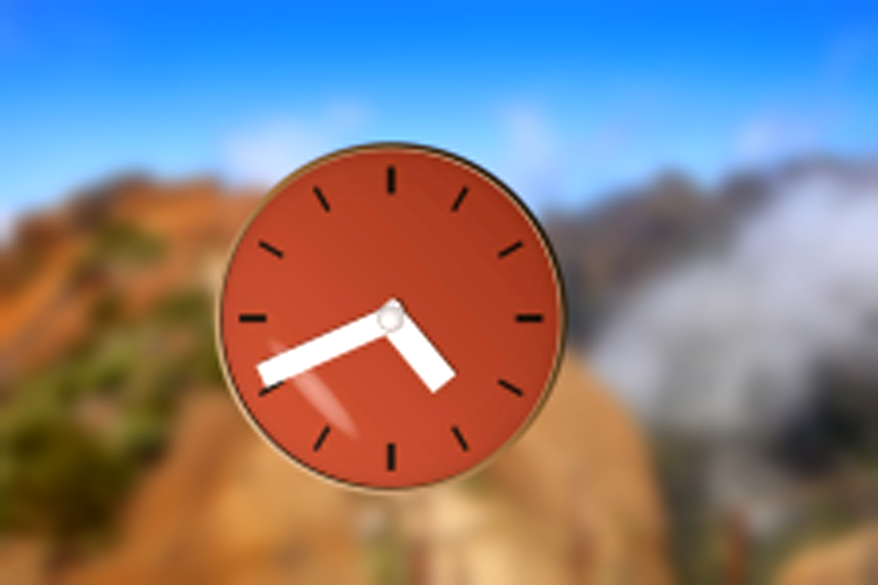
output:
4 h 41 min
